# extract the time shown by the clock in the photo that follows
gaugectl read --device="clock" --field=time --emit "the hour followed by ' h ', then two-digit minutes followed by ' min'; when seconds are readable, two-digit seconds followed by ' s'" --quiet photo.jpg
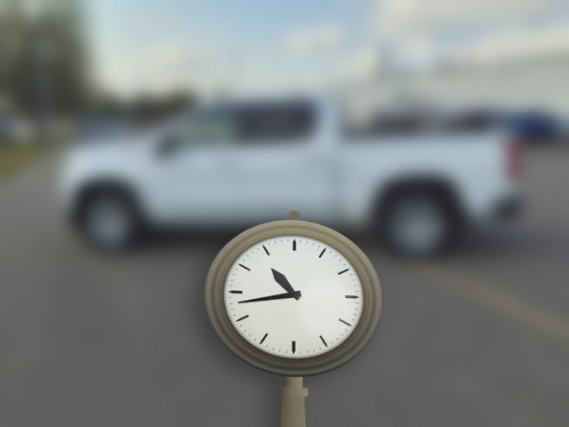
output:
10 h 43 min
